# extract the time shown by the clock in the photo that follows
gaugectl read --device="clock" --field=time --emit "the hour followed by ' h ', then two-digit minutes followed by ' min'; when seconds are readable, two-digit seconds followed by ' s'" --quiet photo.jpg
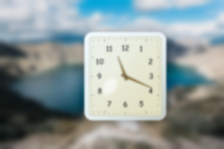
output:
11 h 19 min
